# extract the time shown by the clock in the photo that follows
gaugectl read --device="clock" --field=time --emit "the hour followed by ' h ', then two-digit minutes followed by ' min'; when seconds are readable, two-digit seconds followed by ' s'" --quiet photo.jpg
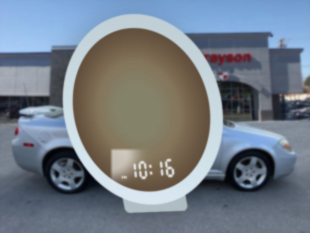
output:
10 h 16 min
